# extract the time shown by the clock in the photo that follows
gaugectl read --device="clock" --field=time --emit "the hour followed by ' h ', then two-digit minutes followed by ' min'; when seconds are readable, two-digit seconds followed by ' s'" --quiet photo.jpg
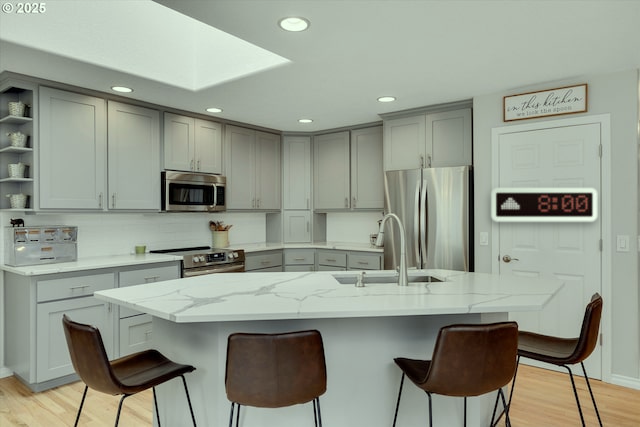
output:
8 h 00 min
